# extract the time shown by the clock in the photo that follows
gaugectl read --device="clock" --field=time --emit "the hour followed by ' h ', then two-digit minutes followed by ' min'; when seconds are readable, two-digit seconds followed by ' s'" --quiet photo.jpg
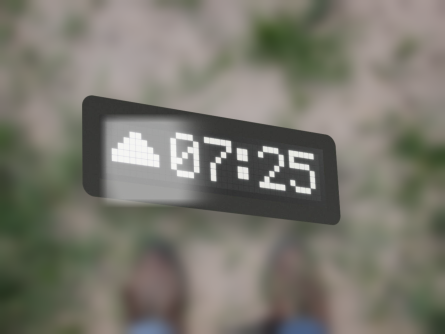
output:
7 h 25 min
